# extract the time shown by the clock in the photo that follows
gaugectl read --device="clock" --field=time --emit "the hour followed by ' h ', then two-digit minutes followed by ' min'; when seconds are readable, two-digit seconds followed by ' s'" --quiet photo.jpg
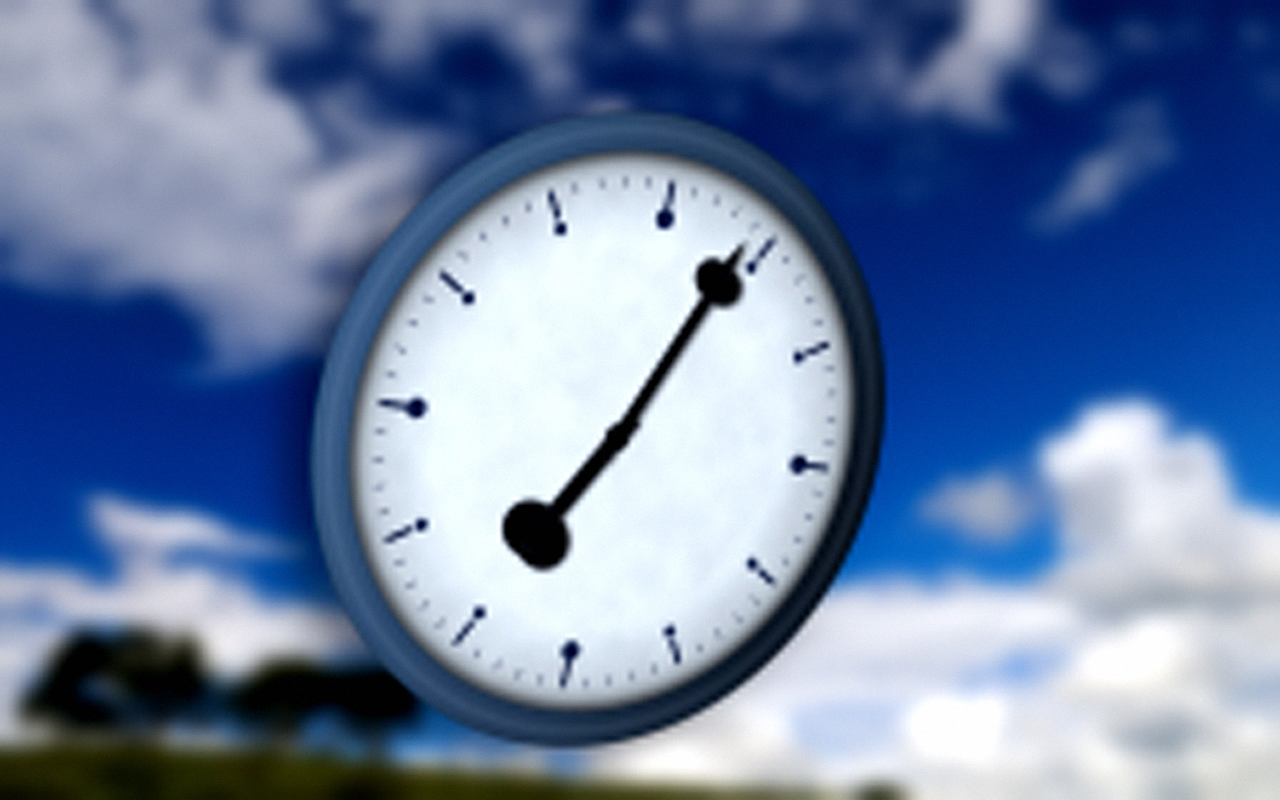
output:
7 h 04 min
